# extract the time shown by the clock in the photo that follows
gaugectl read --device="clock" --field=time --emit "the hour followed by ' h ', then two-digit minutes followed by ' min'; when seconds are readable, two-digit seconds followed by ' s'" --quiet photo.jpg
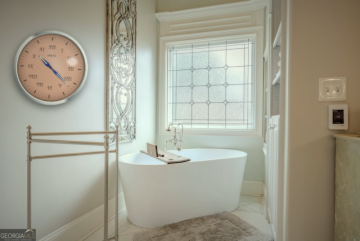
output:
10 h 22 min
